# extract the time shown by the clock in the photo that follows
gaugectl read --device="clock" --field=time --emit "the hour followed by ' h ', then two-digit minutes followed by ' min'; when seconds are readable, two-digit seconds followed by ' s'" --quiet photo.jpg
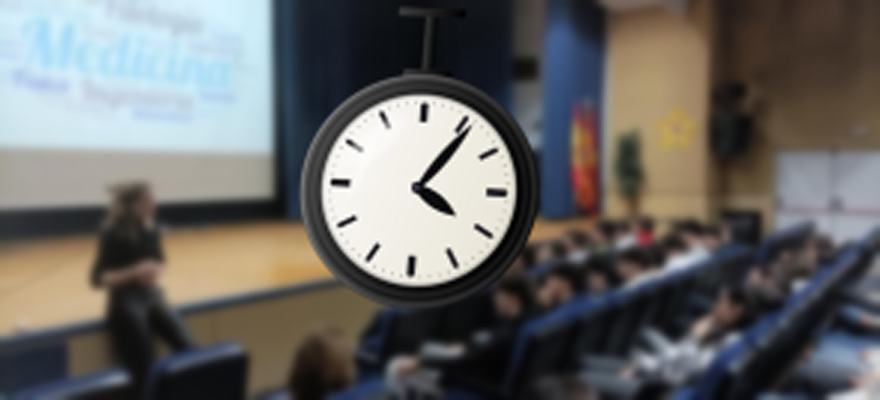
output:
4 h 06 min
